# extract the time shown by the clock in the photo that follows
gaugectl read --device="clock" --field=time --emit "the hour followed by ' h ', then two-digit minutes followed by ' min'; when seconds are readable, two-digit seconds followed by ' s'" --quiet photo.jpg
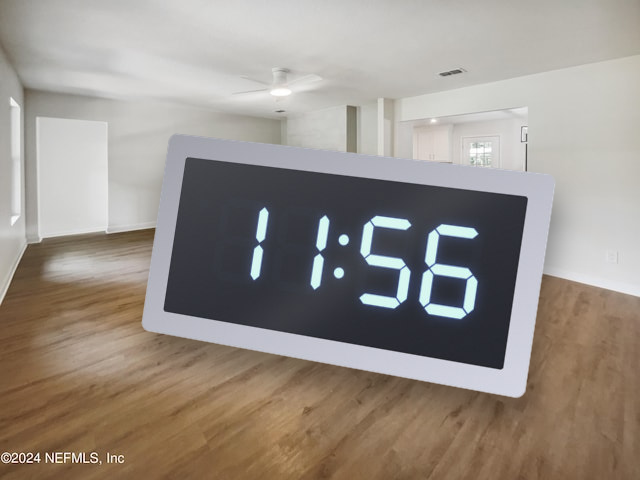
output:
11 h 56 min
